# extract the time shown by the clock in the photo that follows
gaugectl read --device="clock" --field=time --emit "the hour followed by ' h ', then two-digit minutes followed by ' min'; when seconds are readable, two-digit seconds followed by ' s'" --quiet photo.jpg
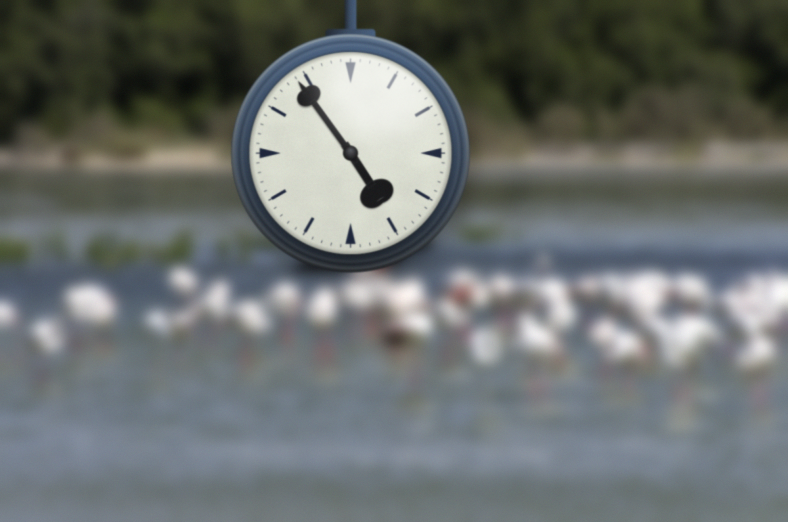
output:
4 h 54 min
